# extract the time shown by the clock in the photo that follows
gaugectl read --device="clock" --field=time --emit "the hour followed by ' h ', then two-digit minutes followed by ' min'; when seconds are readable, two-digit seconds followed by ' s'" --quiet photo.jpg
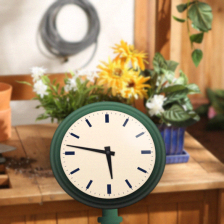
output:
5 h 47 min
